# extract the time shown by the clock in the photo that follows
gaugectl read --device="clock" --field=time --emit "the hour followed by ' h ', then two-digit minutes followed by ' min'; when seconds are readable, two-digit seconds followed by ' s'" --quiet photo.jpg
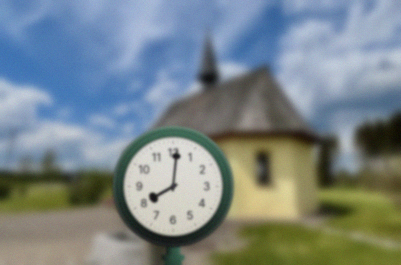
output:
8 h 01 min
